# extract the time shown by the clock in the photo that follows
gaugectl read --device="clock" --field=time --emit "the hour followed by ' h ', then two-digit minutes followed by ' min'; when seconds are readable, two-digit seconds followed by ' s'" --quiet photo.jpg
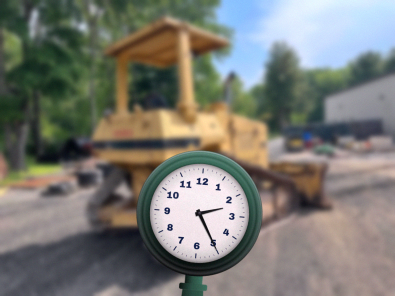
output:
2 h 25 min
